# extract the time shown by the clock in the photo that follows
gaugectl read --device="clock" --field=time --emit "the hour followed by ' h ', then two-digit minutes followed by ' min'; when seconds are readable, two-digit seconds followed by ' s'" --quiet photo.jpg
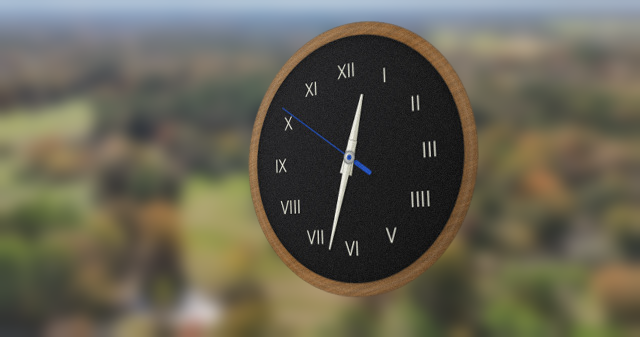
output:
12 h 32 min 51 s
